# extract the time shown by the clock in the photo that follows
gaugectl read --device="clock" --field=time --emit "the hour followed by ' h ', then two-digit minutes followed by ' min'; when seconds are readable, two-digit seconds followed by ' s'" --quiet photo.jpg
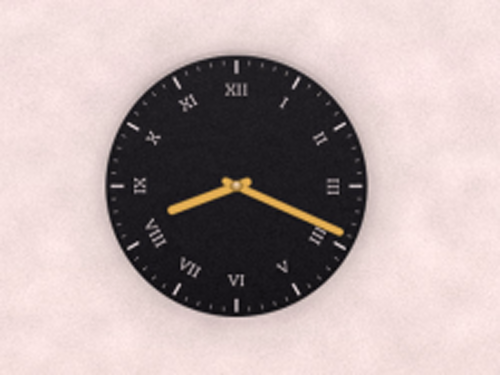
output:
8 h 19 min
